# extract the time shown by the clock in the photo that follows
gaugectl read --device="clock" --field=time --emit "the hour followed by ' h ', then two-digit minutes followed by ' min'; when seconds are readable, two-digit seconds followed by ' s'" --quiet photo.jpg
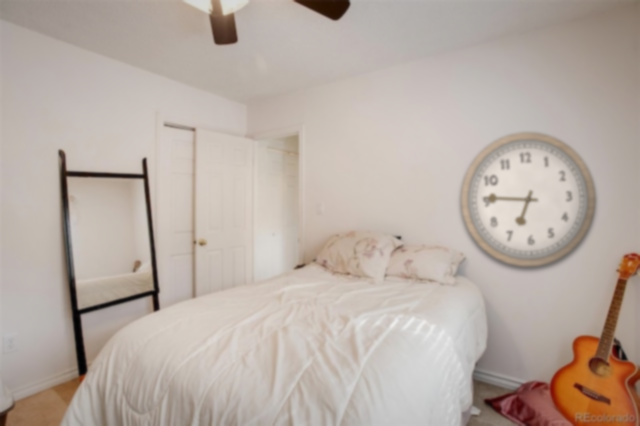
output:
6 h 46 min
